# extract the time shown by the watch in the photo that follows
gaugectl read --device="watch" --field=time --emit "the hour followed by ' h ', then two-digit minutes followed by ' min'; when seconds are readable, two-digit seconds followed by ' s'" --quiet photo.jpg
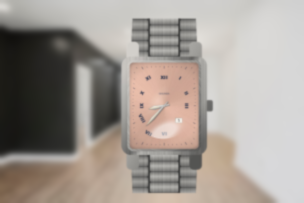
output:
8 h 37 min
